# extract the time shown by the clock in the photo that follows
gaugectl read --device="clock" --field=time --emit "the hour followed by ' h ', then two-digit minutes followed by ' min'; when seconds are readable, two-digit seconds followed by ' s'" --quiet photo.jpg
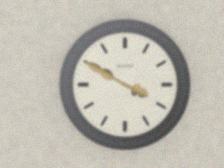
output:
3 h 50 min
